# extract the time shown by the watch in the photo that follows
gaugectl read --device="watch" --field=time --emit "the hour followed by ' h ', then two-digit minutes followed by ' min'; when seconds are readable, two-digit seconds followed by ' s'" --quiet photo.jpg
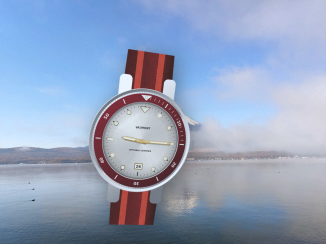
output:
9 h 15 min
